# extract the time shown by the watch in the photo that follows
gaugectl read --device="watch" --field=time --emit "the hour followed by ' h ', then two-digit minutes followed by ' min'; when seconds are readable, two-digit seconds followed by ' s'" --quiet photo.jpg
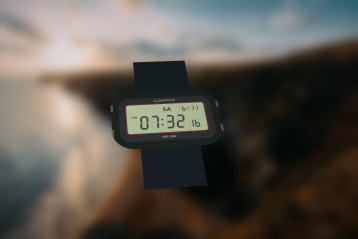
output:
7 h 32 min 16 s
